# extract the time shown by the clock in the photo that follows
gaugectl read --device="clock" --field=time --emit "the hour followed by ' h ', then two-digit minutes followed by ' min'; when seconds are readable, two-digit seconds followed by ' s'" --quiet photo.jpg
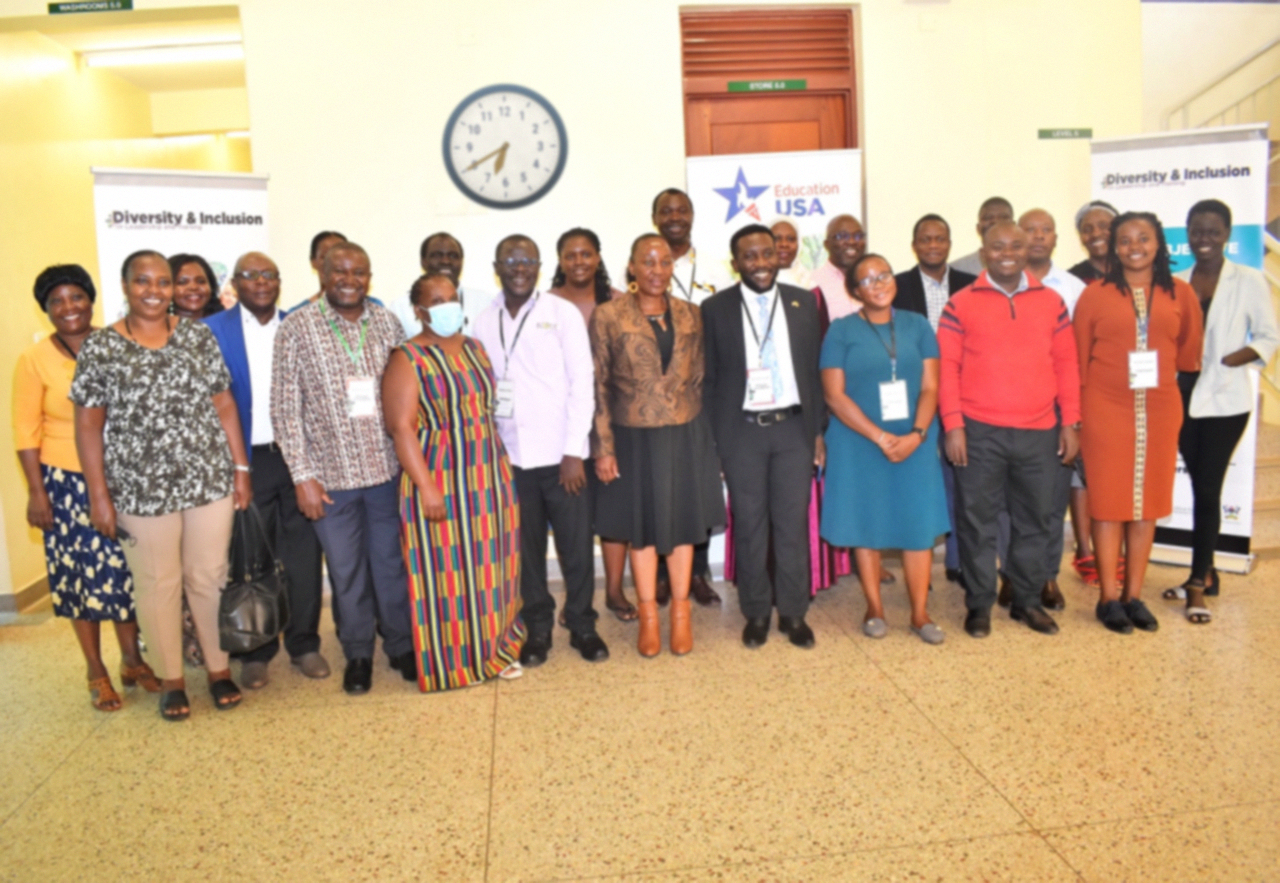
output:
6 h 40 min
